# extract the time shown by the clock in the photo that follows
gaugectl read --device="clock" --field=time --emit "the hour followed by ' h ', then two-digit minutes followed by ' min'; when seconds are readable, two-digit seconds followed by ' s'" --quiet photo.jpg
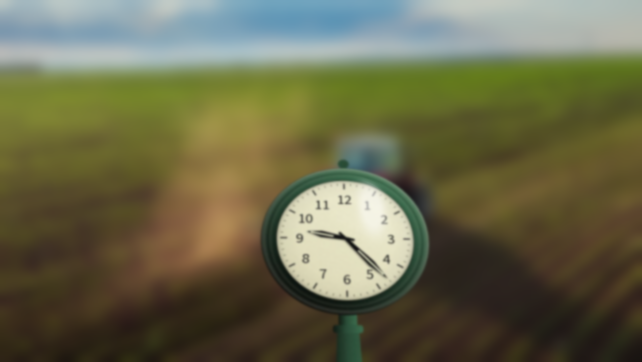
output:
9 h 23 min
